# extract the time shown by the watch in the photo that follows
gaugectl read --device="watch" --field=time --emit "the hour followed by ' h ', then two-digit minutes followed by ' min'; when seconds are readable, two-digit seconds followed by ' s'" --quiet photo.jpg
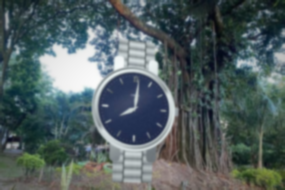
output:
8 h 01 min
